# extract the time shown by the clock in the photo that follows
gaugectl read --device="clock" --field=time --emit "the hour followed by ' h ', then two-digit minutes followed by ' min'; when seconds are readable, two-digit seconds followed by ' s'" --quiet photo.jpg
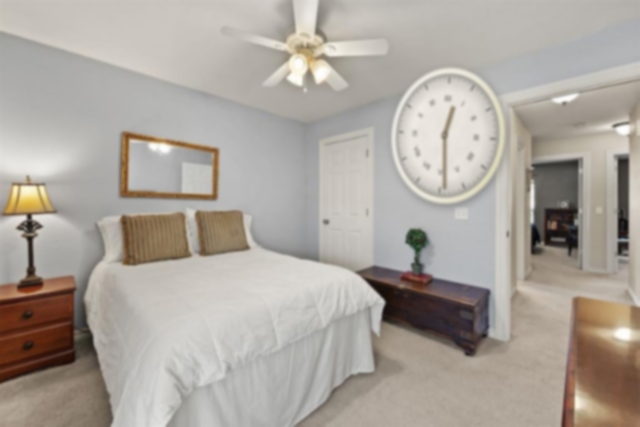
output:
12 h 29 min
